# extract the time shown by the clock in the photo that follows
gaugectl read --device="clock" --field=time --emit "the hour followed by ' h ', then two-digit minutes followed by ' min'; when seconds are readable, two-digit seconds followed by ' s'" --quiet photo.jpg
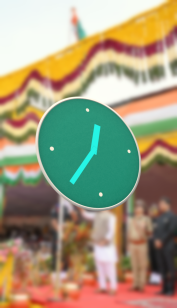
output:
12 h 37 min
